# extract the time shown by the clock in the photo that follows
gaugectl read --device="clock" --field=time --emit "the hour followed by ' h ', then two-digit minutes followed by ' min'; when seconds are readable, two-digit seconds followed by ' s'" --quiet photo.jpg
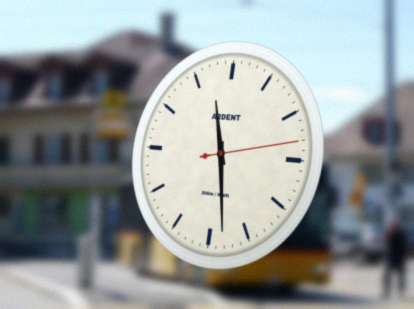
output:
11 h 28 min 13 s
